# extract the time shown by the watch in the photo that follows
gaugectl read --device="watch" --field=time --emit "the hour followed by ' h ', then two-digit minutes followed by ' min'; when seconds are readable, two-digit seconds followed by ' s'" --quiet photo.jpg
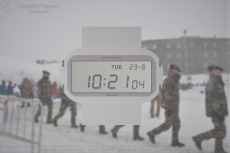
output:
10 h 21 min 04 s
